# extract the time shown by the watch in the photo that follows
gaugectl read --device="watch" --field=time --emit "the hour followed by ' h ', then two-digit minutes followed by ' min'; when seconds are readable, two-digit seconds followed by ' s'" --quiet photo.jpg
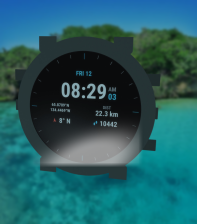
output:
8 h 29 min 03 s
